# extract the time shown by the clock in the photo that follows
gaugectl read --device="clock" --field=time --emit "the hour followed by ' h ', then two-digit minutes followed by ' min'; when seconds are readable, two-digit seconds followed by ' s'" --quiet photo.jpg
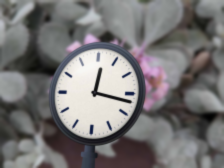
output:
12 h 17 min
